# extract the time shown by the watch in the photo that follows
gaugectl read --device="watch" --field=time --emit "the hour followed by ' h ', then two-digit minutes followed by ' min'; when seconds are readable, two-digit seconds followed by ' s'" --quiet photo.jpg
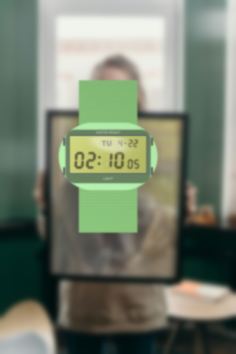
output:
2 h 10 min
